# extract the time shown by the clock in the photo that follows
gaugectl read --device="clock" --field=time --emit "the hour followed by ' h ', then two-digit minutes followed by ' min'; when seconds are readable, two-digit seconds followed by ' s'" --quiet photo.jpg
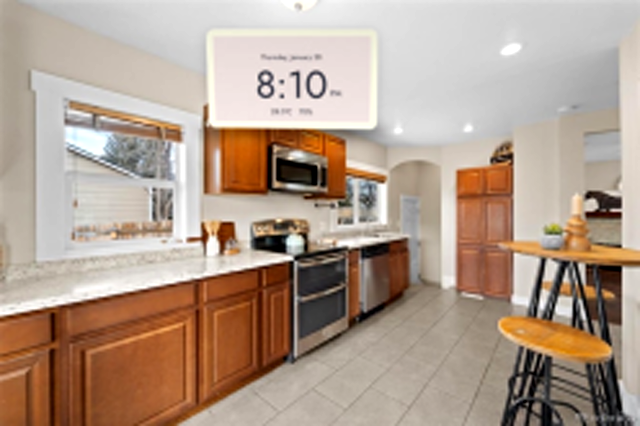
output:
8 h 10 min
